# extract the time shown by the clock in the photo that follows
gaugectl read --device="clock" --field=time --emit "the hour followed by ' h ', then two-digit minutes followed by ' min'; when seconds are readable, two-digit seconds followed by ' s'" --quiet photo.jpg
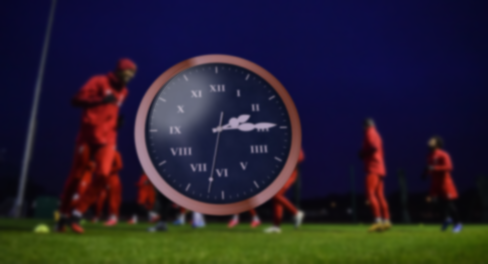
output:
2 h 14 min 32 s
